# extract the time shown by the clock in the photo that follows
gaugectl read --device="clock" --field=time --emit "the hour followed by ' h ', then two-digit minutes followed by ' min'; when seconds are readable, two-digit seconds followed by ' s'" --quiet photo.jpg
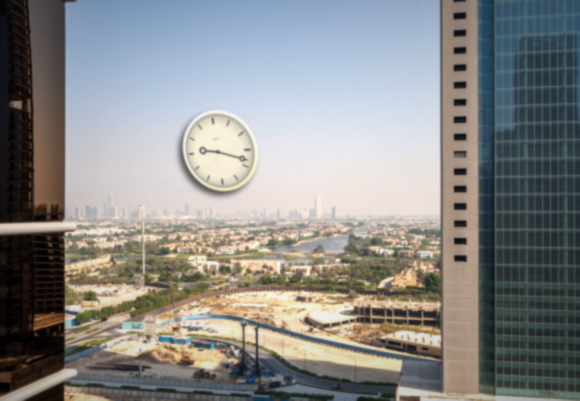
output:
9 h 18 min
